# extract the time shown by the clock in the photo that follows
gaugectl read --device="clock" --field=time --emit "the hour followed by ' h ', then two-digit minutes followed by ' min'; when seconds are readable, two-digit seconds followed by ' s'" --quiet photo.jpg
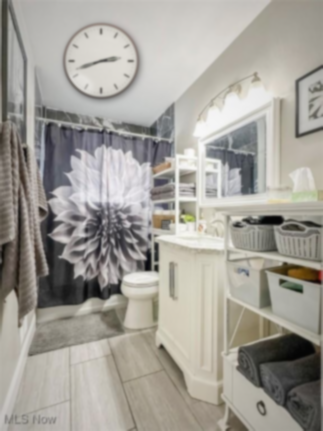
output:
2 h 42 min
